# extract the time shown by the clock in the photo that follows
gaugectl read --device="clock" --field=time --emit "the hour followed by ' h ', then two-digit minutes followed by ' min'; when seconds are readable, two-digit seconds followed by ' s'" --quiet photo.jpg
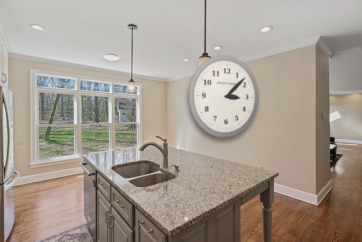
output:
3 h 08 min
